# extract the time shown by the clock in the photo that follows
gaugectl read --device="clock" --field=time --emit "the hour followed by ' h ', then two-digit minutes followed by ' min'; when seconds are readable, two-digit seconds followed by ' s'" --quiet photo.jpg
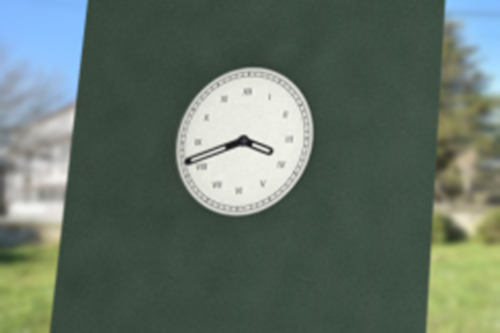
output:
3 h 42 min
